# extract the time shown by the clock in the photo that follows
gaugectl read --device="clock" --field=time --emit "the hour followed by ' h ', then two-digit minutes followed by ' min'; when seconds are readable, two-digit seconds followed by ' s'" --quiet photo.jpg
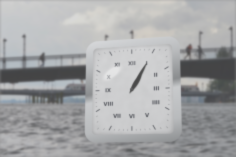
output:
1 h 05 min
